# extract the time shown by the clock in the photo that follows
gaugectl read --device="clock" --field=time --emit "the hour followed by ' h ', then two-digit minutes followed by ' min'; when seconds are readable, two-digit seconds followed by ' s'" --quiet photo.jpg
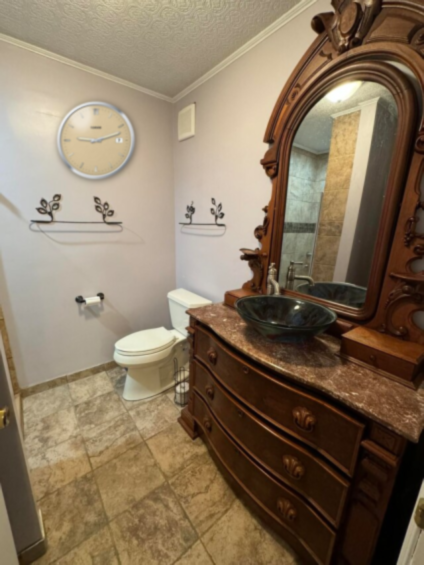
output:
9 h 12 min
